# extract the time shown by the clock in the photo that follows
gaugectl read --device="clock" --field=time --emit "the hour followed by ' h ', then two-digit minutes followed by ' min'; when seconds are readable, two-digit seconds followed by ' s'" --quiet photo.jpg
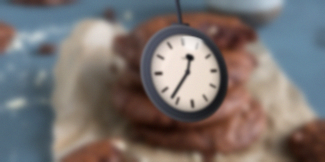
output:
12 h 37 min
